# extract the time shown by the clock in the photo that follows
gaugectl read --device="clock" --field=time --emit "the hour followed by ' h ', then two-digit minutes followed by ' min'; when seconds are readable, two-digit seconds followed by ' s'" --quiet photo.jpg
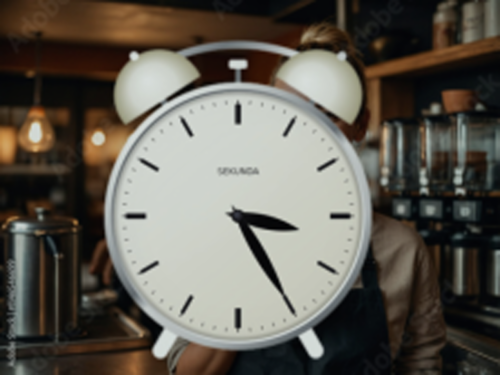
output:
3 h 25 min
